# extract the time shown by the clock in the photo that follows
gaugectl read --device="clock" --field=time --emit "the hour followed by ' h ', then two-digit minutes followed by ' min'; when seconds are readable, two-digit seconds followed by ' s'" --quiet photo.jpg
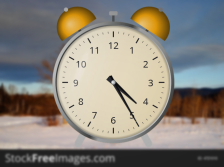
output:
4 h 25 min
